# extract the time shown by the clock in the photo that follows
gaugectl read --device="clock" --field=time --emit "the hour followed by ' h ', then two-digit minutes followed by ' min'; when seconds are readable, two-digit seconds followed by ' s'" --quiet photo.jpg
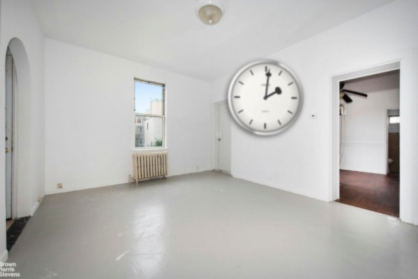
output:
2 h 01 min
